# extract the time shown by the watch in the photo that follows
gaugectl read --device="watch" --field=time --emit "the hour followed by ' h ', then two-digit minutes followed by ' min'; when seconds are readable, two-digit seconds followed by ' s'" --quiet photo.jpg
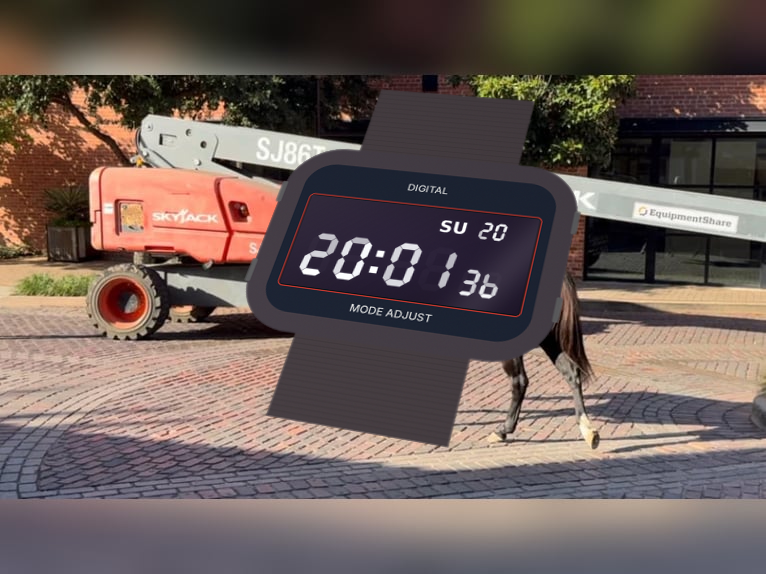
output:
20 h 01 min 36 s
